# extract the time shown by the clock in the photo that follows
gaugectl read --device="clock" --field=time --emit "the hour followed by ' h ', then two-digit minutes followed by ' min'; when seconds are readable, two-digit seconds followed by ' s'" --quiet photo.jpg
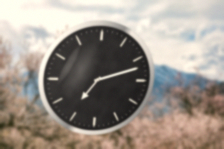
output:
7 h 12 min
